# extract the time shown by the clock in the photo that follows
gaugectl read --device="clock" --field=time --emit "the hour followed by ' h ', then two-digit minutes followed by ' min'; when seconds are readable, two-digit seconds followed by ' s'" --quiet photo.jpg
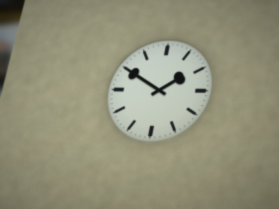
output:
1 h 50 min
